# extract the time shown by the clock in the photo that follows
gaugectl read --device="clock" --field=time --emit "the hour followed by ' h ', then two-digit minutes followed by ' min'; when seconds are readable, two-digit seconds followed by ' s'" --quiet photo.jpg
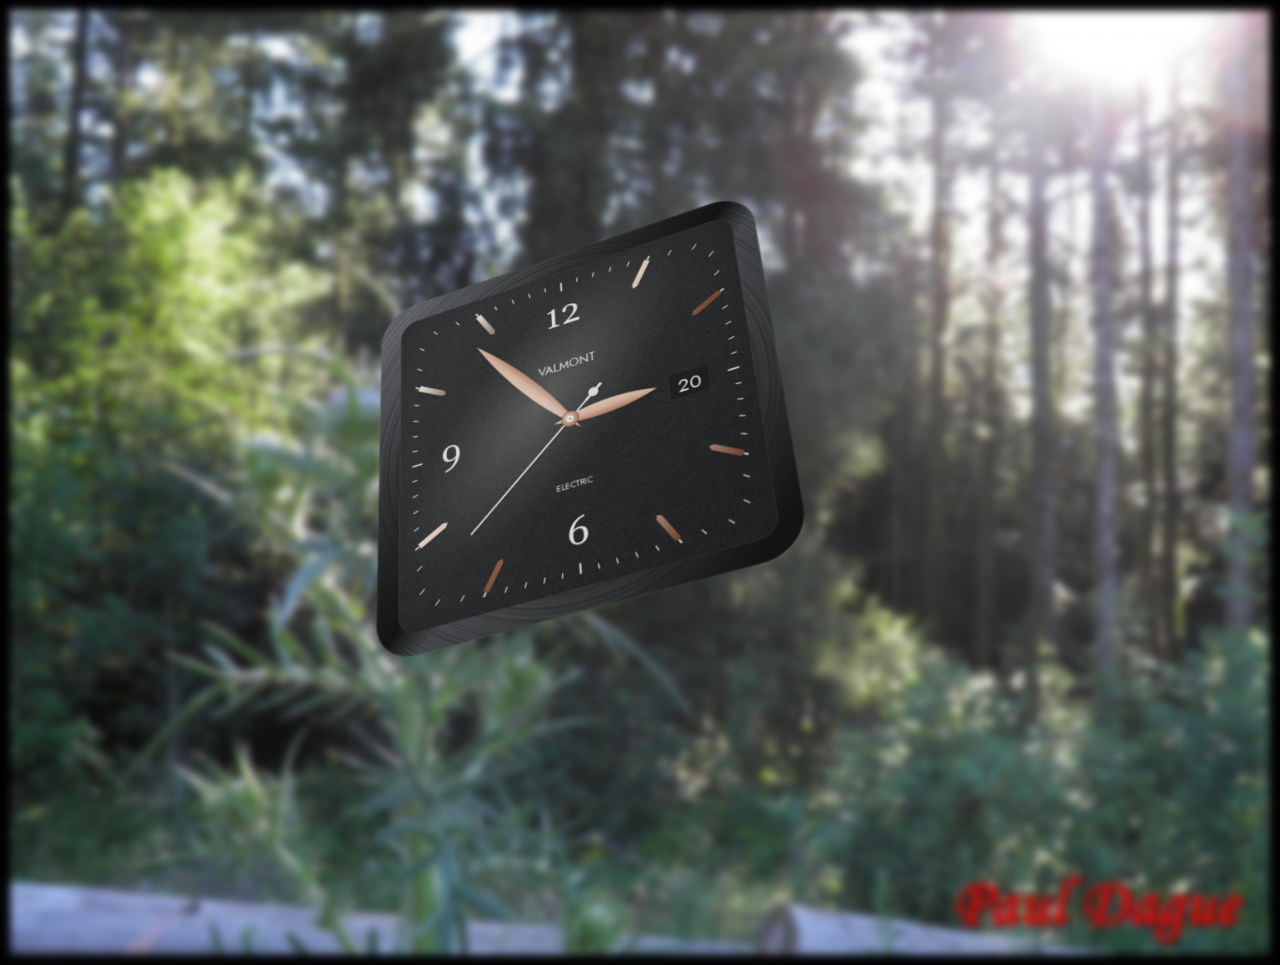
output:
2 h 53 min 38 s
